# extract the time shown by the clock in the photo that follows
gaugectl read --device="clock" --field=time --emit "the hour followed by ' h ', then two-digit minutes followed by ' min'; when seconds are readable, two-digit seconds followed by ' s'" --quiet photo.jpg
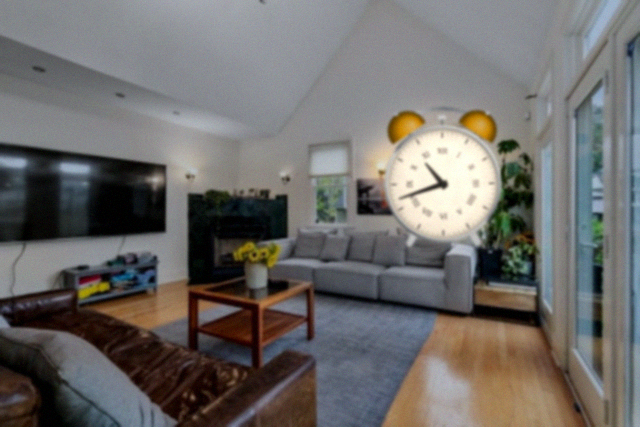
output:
10 h 42 min
